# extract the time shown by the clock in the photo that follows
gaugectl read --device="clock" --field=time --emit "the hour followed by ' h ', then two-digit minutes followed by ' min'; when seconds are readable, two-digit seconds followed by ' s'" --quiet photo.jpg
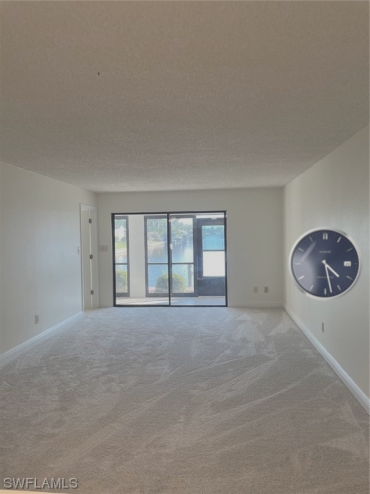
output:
4 h 28 min
